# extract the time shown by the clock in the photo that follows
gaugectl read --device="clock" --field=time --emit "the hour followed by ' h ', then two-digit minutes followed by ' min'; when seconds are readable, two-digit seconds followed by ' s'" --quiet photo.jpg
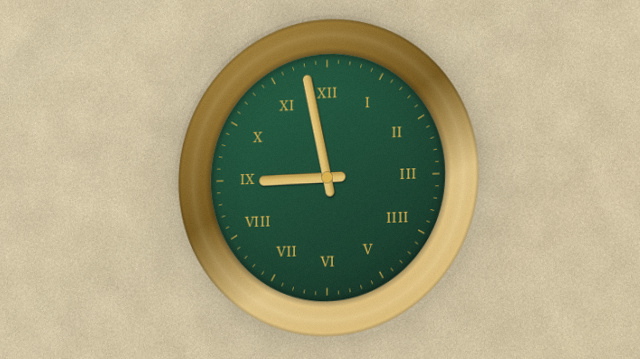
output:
8 h 58 min
